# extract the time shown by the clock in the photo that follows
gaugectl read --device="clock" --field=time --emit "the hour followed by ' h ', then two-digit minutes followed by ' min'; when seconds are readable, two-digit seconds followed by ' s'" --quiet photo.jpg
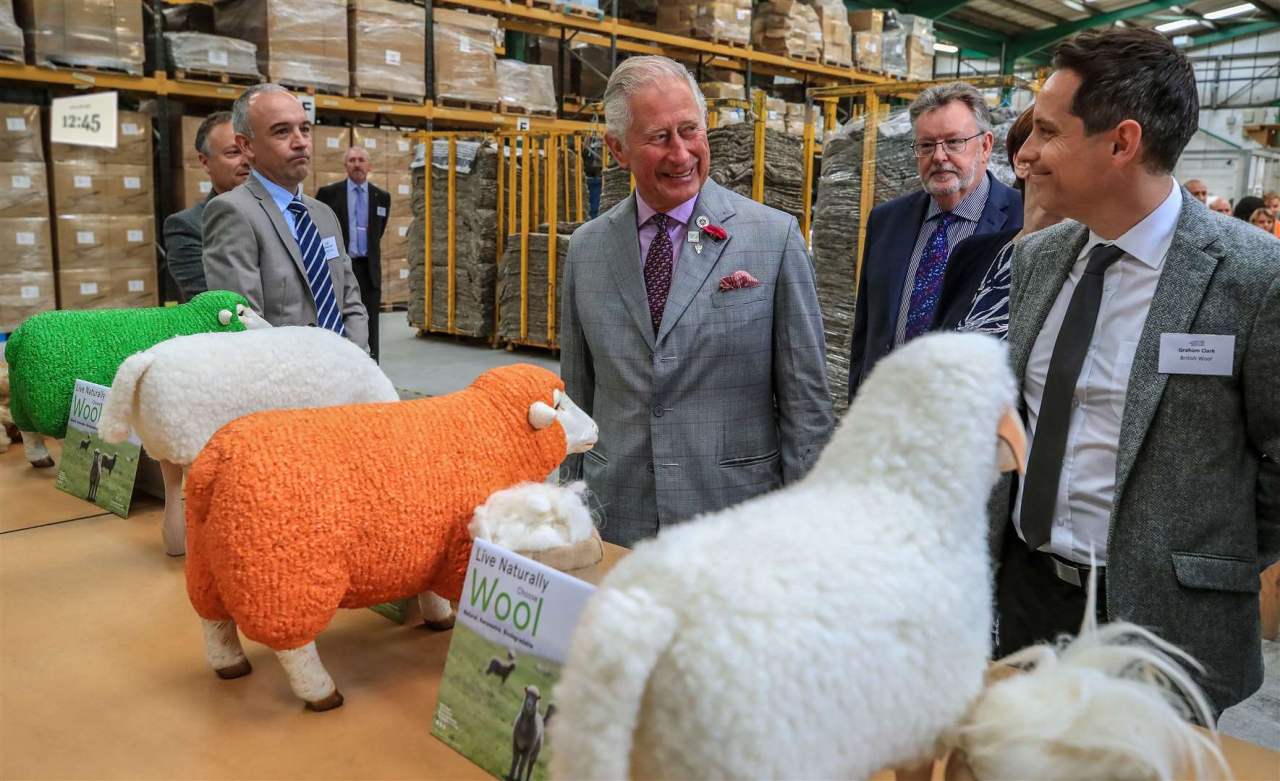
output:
12 h 45 min
